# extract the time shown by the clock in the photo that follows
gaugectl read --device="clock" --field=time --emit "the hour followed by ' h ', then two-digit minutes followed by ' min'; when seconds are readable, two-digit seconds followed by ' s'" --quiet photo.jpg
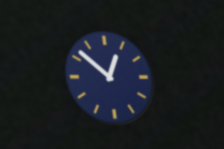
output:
12 h 52 min
